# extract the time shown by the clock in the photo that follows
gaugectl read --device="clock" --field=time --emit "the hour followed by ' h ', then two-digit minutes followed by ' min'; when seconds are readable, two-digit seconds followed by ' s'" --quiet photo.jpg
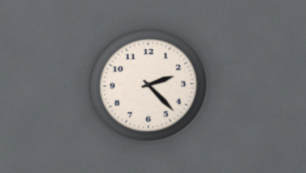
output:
2 h 23 min
